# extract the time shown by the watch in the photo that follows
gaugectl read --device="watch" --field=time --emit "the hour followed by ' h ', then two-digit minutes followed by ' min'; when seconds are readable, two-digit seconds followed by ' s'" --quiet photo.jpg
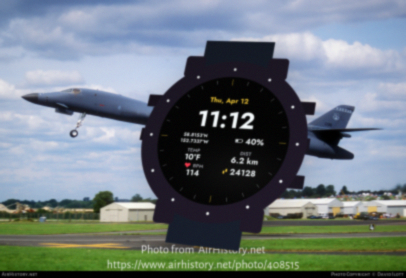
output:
11 h 12 min
